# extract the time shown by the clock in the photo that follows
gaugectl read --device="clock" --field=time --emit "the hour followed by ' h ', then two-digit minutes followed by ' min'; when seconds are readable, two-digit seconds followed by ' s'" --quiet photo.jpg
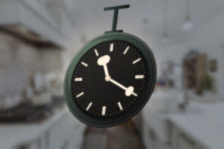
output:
11 h 20 min
